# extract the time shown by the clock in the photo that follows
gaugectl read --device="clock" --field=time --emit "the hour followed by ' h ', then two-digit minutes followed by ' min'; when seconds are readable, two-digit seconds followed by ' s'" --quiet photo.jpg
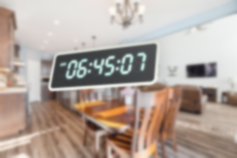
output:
6 h 45 min 07 s
